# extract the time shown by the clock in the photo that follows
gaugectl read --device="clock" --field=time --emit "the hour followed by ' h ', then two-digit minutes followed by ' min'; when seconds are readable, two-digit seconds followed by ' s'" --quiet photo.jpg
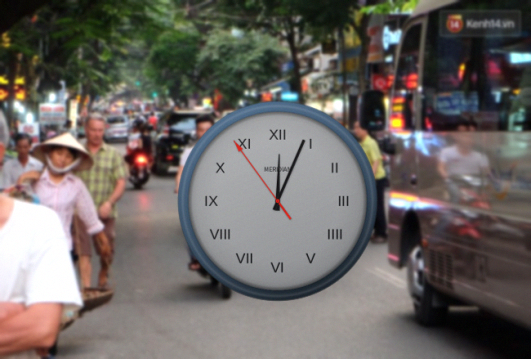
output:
12 h 03 min 54 s
